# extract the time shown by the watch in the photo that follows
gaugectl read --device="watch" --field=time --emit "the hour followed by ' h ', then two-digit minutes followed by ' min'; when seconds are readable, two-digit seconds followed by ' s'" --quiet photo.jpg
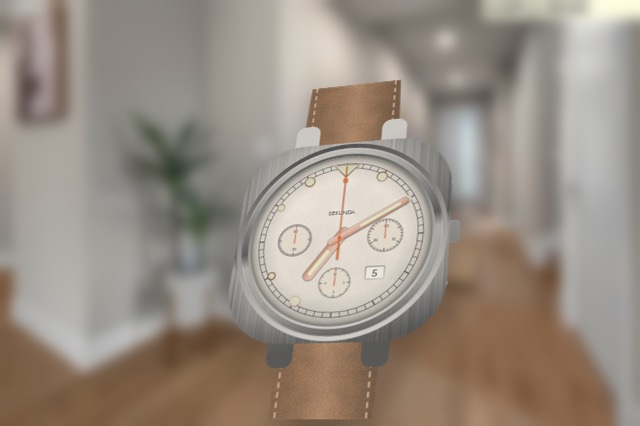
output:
7 h 10 min
